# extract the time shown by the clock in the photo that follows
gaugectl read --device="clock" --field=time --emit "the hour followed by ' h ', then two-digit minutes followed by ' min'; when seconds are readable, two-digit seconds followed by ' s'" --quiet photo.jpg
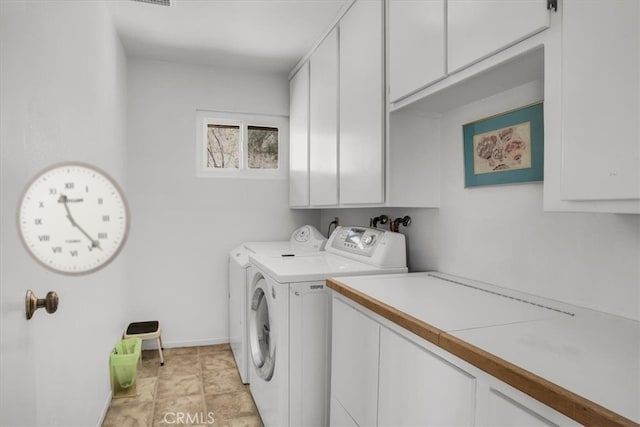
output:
11 h 23 min
